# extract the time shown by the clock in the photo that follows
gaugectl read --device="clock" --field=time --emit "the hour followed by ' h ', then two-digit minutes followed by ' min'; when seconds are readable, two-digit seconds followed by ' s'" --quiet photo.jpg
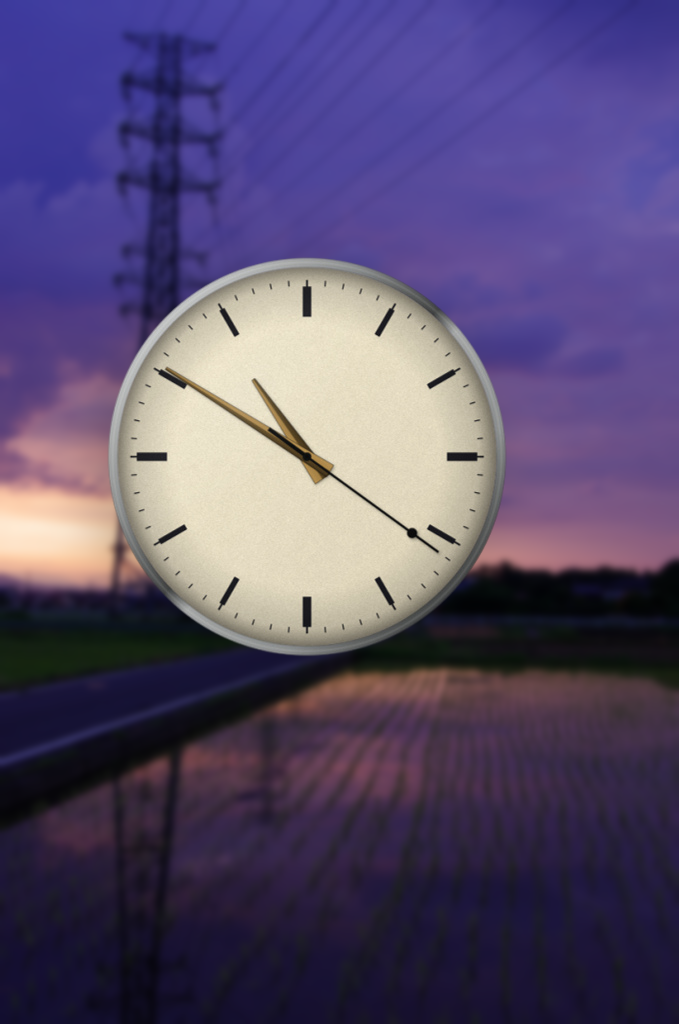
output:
10 h 50 min 21 s
